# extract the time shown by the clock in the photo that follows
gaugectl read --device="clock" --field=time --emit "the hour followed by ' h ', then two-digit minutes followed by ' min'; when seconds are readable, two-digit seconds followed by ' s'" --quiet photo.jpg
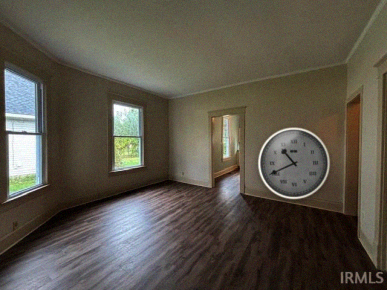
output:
10 h 41 min
